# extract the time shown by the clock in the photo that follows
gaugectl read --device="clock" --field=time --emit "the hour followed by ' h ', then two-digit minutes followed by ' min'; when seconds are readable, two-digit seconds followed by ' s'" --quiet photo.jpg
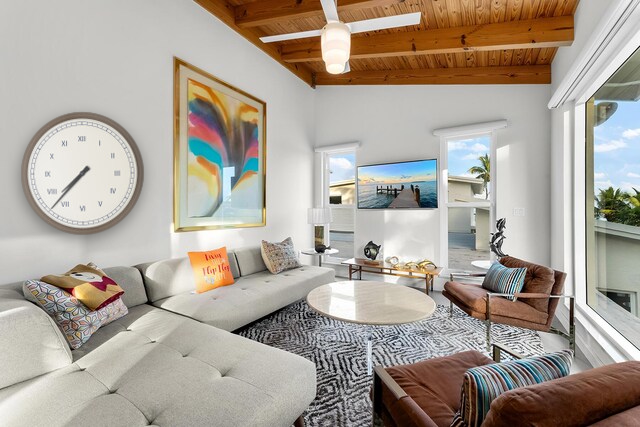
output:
7 h 37 min
